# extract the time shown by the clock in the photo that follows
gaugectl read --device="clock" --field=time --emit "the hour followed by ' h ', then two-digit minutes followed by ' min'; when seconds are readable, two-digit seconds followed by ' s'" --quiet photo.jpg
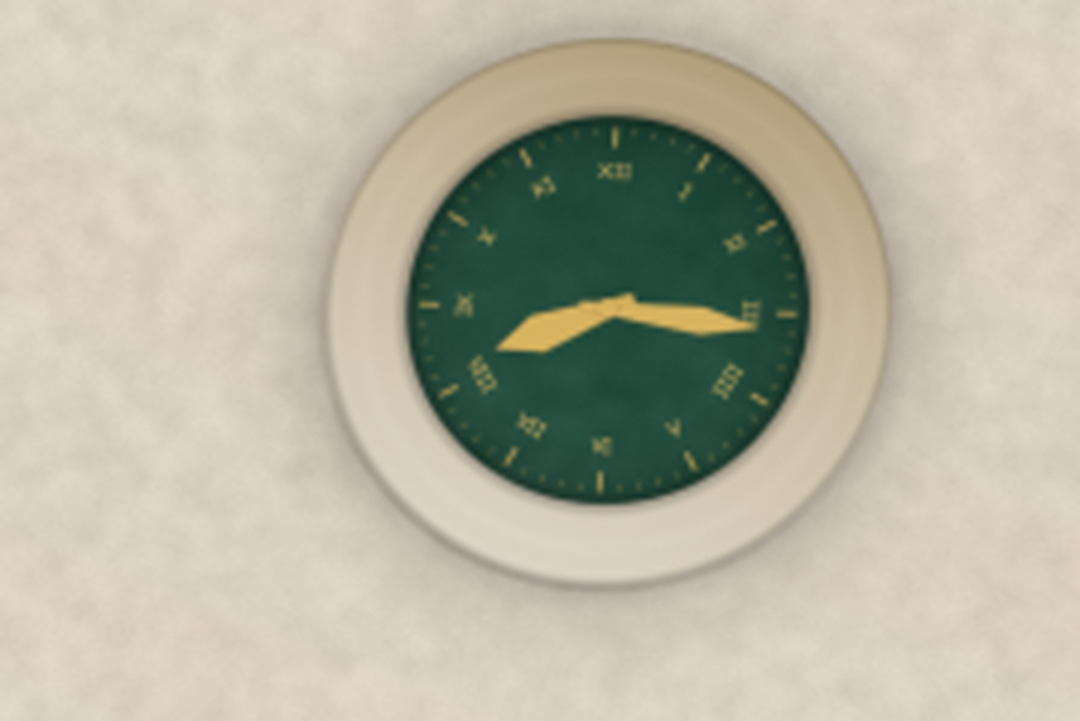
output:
8 h 16 min
